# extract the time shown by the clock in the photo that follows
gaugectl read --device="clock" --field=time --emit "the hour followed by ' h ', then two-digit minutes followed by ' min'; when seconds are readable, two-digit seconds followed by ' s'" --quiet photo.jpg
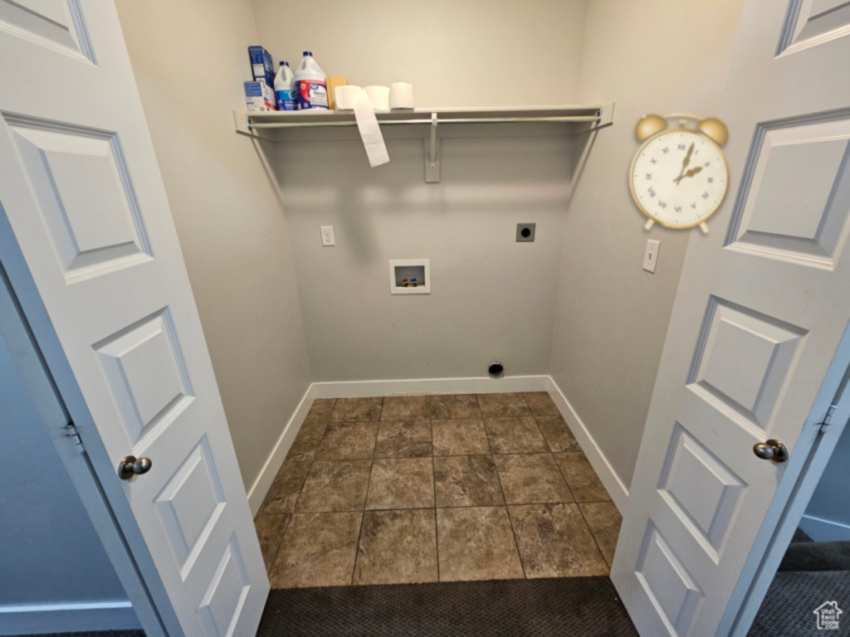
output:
2 h 03 min
